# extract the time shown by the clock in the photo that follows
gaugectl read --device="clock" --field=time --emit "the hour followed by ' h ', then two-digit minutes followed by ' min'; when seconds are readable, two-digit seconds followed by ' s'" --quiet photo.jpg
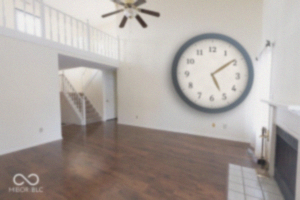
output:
5 h 09 min
